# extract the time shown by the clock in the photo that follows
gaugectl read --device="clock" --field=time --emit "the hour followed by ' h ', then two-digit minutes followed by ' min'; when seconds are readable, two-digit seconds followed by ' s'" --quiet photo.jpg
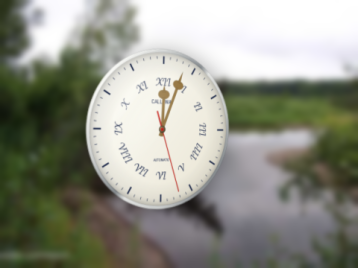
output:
12 h 03 min 27 s
